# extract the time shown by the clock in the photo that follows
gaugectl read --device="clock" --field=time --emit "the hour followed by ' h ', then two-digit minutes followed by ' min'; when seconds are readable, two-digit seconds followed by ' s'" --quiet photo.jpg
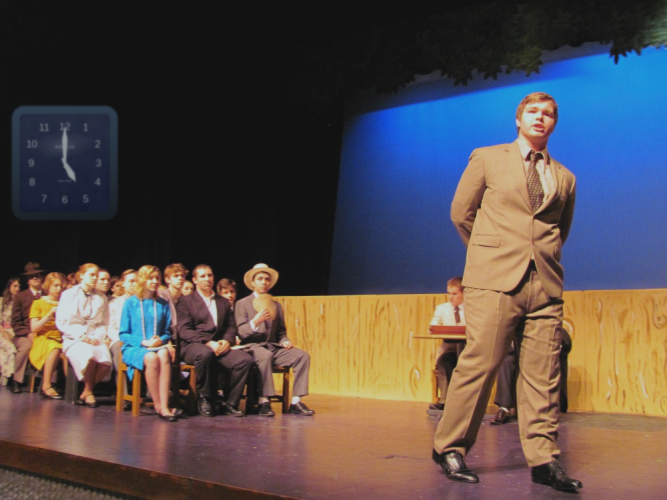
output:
5 h 00 min
